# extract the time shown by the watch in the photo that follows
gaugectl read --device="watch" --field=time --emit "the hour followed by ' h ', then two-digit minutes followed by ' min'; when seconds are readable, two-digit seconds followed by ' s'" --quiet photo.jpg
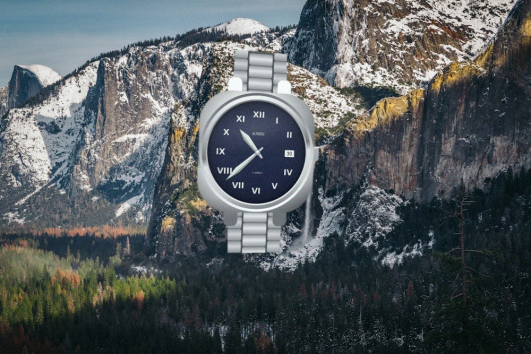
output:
10 h 38 min
